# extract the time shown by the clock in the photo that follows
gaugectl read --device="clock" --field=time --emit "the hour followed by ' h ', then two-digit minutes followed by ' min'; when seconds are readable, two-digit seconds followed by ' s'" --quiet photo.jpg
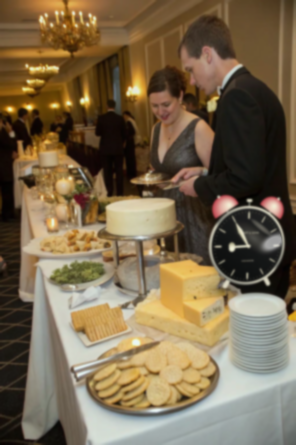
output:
8 h 55 min
